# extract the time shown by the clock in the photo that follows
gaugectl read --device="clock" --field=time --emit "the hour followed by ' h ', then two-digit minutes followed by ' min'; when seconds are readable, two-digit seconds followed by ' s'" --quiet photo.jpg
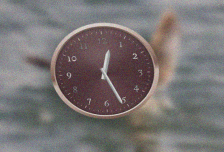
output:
12 h 26 min
